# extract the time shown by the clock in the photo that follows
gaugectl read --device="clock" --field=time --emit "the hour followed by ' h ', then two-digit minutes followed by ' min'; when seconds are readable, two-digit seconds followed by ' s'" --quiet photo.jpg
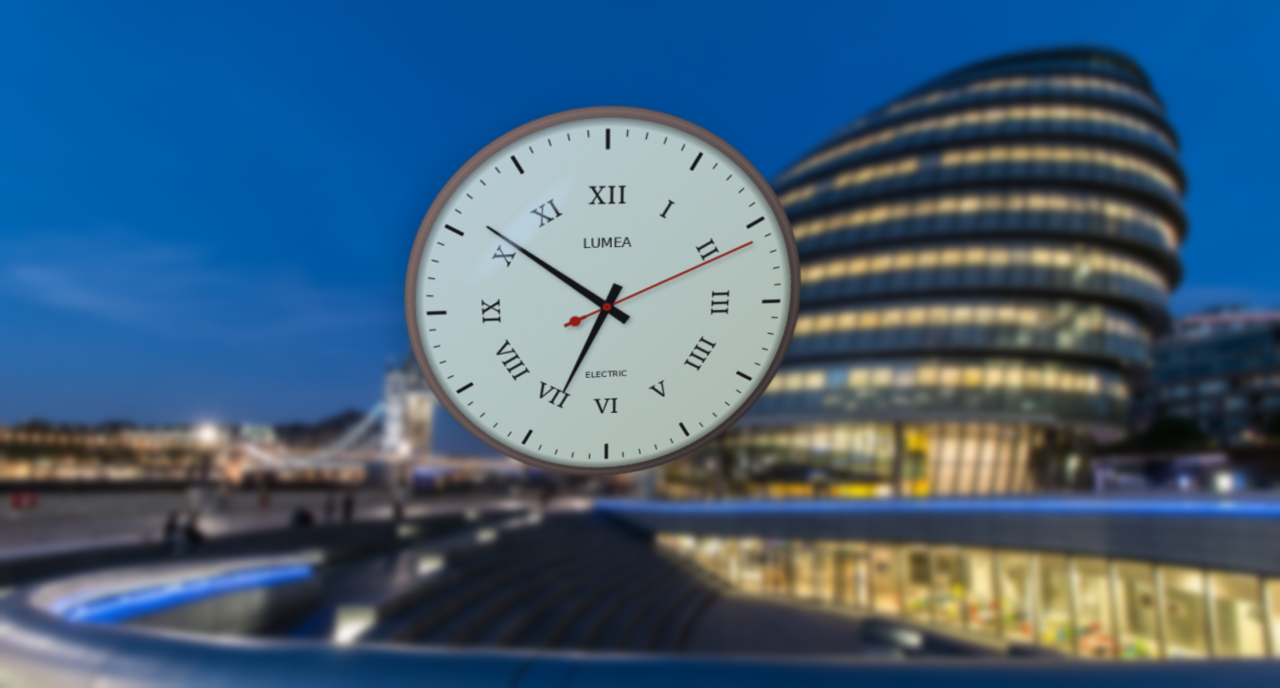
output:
6 h 51 min 11 s
